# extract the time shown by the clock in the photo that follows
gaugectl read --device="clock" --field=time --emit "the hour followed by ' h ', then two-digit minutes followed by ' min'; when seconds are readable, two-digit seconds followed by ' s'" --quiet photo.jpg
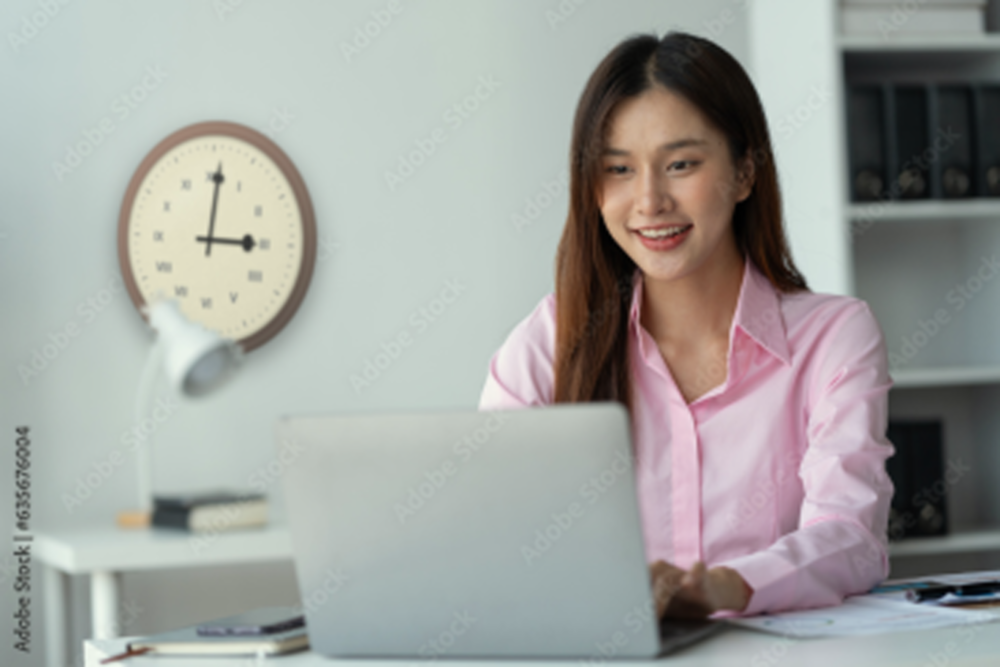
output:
3 h 01 min
